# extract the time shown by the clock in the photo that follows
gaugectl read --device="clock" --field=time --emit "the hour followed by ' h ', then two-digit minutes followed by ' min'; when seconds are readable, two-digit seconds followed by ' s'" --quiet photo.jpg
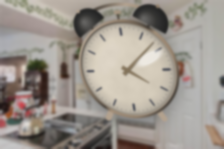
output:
4 h 08 min
